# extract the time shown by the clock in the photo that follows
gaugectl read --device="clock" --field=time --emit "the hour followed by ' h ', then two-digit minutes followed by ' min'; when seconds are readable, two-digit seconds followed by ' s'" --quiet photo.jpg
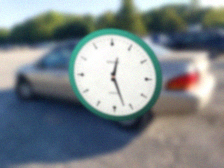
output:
12 h 27 min
